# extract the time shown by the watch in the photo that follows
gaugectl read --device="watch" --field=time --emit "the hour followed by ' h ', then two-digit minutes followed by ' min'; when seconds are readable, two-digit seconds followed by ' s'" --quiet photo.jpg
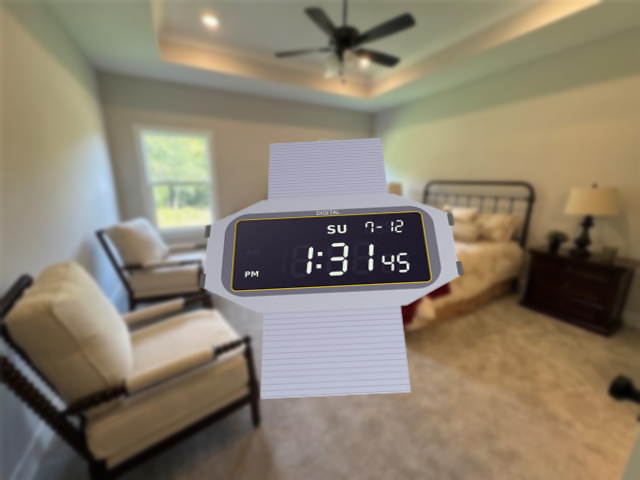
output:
1 h 31 min 45 s
